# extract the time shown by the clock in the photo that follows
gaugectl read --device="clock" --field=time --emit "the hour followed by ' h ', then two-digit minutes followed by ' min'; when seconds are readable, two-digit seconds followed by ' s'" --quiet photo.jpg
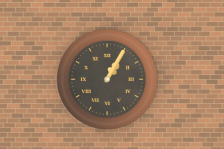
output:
1 h 05 min
